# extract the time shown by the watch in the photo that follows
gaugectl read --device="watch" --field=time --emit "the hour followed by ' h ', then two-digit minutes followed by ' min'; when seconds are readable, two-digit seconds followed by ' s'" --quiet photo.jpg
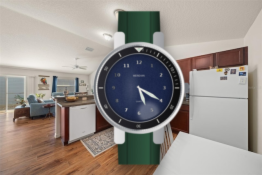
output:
5 h 20 min
